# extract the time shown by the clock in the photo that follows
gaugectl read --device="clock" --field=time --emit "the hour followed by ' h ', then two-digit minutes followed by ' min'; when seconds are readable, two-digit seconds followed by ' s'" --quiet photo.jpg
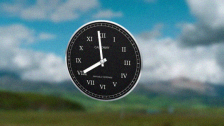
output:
7 h 59 min
